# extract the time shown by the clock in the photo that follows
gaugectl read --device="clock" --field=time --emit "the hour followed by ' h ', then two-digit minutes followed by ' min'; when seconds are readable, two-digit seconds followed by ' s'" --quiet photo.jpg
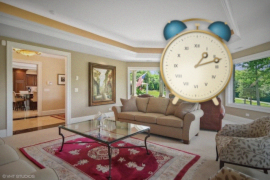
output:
1 h 12 min
